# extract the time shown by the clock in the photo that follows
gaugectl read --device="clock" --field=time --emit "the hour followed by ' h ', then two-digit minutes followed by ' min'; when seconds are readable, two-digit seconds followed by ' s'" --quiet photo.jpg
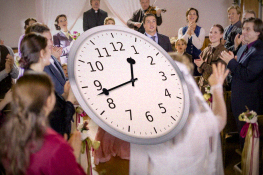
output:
12 h 43 min
